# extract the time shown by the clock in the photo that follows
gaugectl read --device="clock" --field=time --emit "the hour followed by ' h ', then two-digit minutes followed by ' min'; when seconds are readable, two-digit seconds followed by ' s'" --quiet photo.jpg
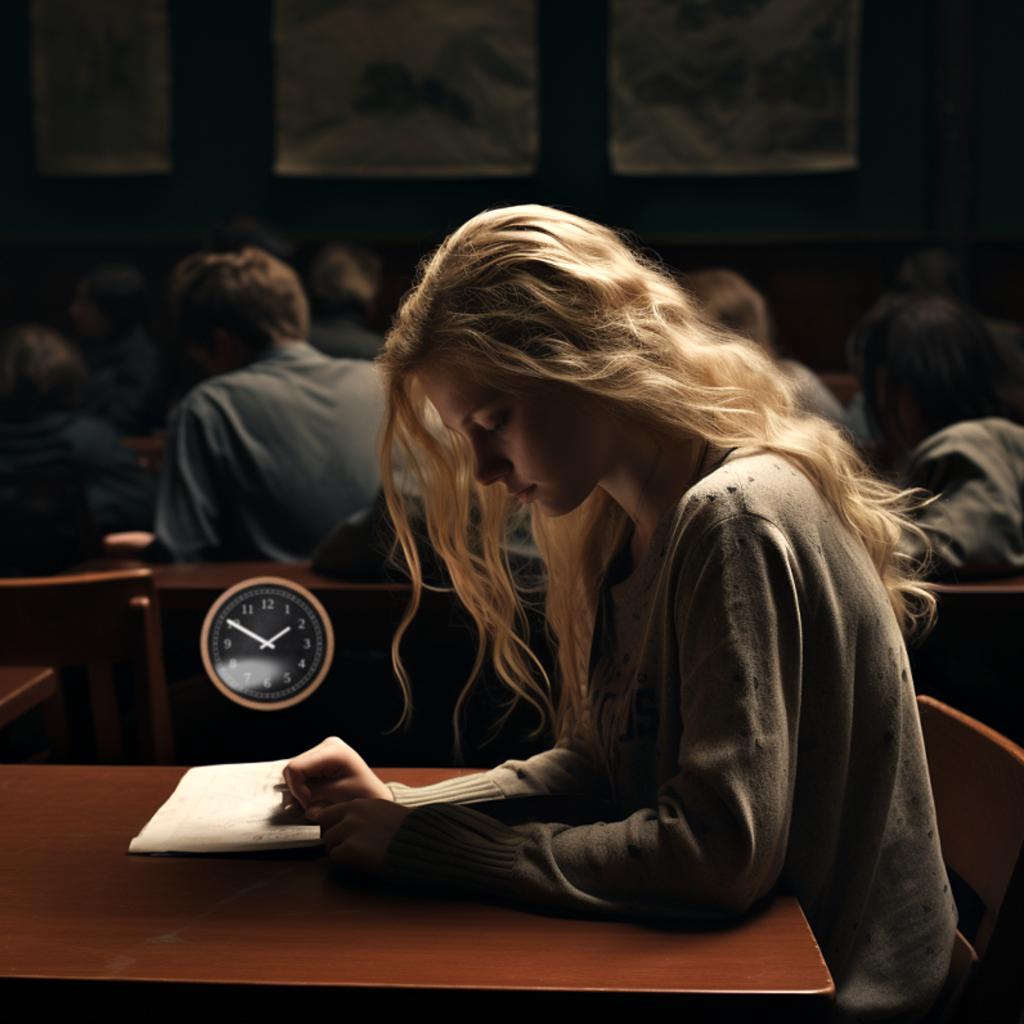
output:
1 h 50 min
